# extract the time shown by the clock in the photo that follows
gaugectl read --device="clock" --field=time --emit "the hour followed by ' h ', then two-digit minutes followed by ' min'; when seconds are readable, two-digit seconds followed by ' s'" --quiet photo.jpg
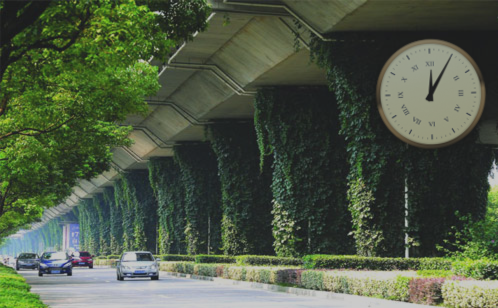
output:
12 h 05 min
